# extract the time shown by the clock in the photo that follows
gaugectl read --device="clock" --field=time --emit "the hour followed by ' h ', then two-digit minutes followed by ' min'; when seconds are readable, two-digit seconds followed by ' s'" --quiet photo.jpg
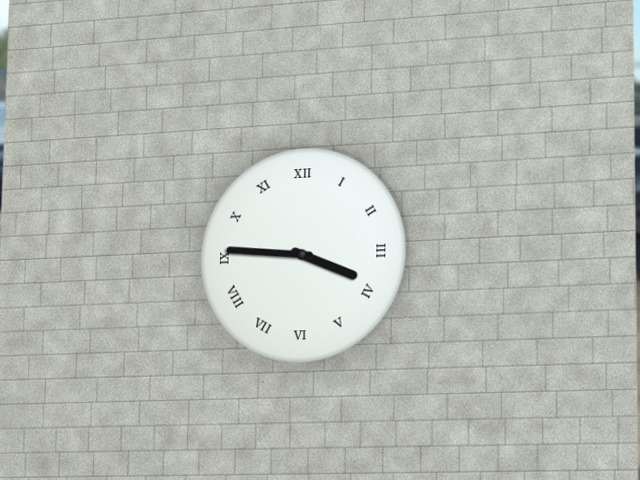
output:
3 h 46 min
